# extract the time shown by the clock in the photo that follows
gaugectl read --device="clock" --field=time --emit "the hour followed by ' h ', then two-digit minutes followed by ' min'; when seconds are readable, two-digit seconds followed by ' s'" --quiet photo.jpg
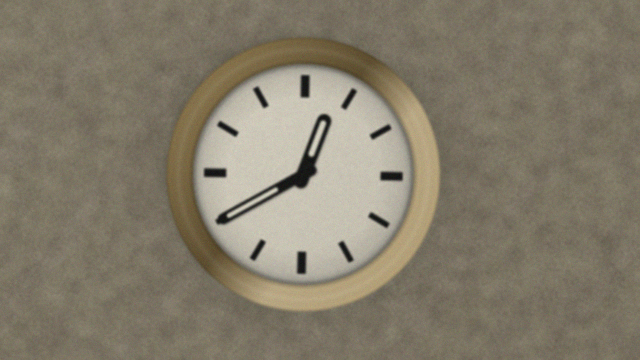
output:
12 h 40 min
